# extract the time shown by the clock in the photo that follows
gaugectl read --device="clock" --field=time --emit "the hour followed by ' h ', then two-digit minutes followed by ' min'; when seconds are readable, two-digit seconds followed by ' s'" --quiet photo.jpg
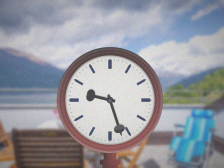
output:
9 h 27 min
